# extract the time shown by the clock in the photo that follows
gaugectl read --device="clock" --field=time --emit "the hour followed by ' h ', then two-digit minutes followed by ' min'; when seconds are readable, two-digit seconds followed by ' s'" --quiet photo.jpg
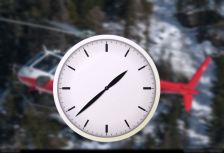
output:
1 h 38 min
